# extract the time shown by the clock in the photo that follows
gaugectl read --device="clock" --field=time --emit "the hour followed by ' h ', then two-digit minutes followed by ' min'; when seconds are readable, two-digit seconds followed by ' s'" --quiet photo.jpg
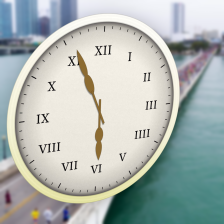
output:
5 h 56 min
